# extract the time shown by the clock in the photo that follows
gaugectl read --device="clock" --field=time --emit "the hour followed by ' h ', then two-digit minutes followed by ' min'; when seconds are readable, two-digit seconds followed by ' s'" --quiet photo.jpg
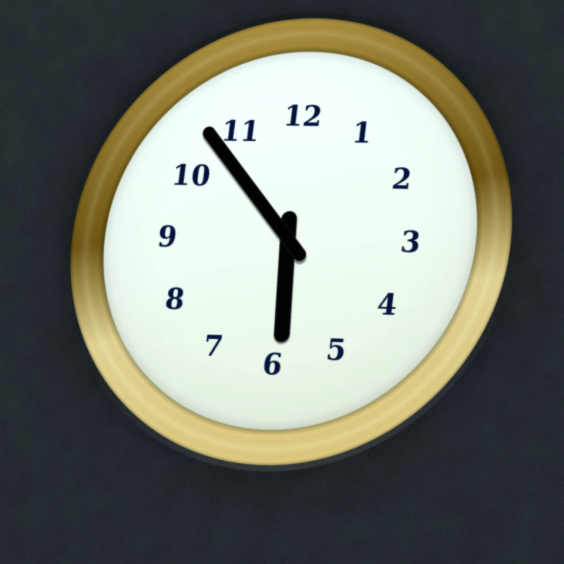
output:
5 h 53 min
